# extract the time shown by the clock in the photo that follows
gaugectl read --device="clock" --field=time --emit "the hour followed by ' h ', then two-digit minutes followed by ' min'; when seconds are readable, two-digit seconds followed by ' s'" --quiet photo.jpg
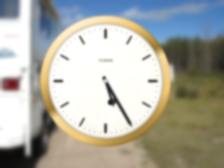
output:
5 h 25 min
